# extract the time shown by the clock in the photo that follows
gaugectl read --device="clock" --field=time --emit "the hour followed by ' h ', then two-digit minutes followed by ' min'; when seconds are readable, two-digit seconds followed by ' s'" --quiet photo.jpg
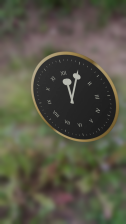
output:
12 h 05 min
